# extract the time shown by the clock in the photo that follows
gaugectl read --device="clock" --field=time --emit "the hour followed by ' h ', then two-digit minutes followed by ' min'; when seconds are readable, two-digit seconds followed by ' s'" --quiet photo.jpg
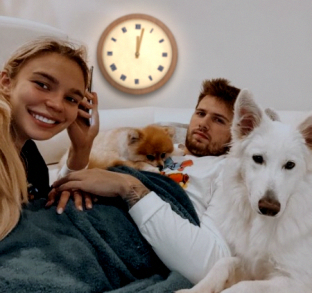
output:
12 h 02 min
